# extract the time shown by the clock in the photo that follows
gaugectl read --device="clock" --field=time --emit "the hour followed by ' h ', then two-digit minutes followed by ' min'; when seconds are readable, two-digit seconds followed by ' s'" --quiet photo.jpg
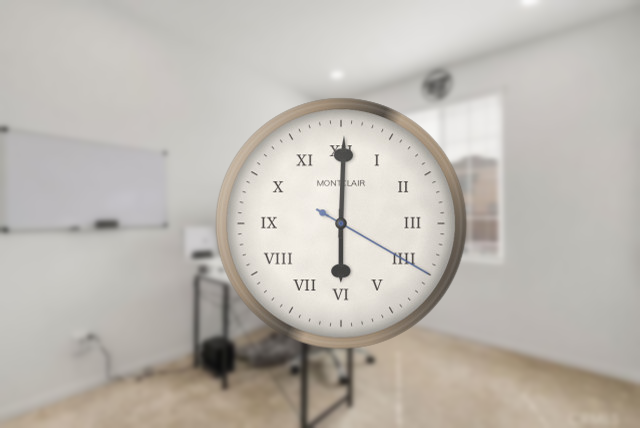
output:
6 h 00 min 20 s
